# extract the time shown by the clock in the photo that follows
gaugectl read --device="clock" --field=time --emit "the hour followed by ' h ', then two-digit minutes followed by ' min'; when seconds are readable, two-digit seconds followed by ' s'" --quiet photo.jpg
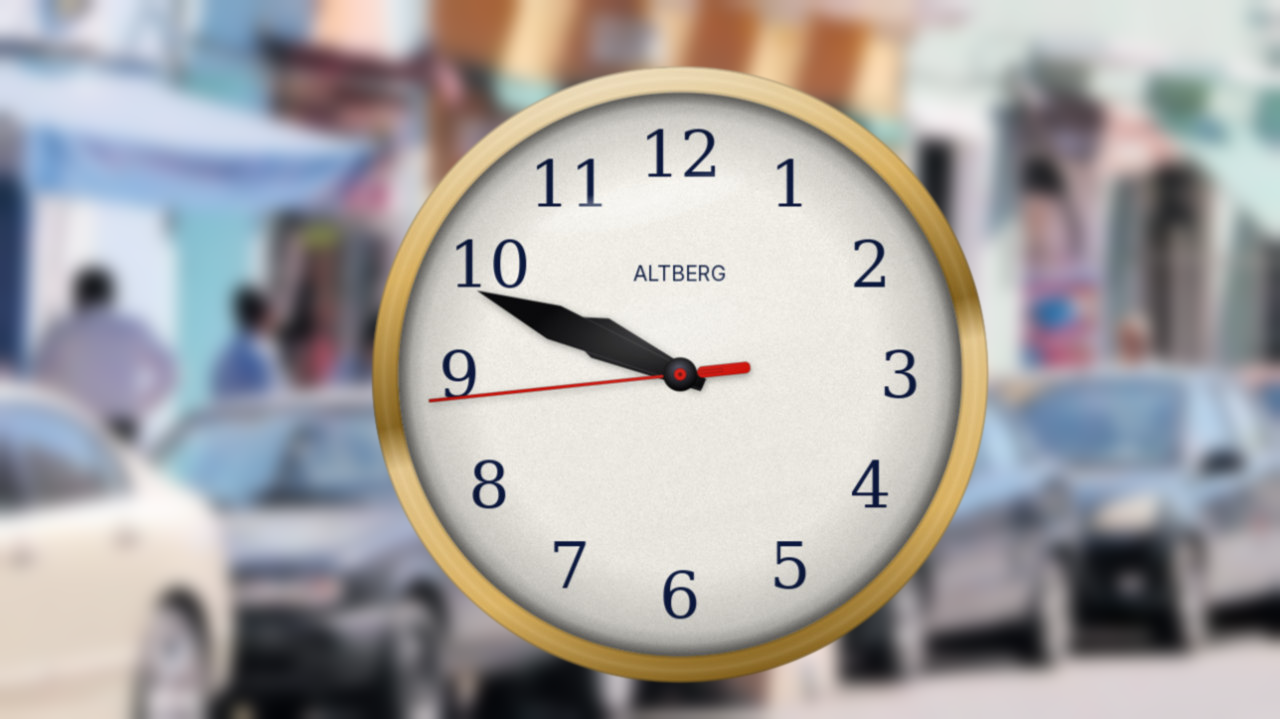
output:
9 h 48 min 44 s
